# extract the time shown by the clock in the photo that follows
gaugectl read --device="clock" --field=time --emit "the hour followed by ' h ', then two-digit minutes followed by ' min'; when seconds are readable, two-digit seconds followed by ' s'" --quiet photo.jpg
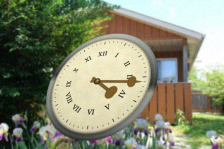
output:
4 h 16 min
